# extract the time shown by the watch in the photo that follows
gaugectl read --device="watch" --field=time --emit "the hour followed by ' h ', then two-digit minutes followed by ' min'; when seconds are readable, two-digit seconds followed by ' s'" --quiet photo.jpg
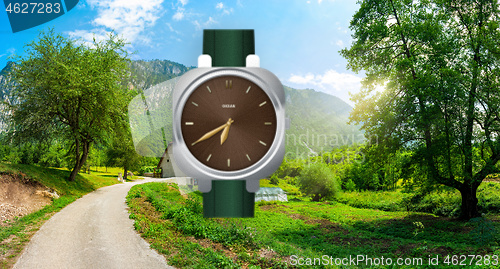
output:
6 h 40 min
